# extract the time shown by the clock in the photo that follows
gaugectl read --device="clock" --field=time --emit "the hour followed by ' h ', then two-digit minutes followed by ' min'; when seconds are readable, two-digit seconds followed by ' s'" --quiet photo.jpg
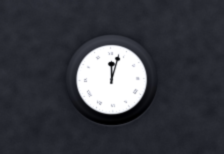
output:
12 h 03 min
